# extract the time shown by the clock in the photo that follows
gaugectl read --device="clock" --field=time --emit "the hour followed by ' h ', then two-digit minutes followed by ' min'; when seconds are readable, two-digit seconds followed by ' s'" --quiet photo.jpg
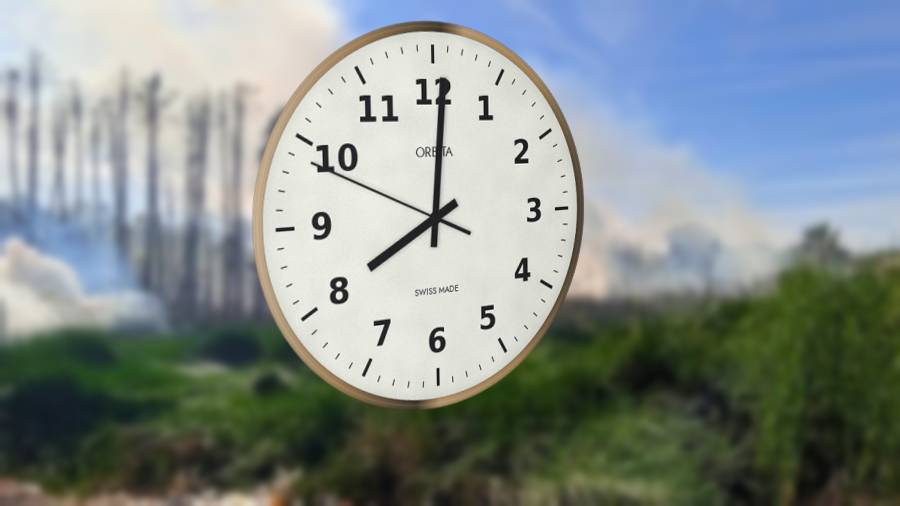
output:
8 h 00 min 49 s
